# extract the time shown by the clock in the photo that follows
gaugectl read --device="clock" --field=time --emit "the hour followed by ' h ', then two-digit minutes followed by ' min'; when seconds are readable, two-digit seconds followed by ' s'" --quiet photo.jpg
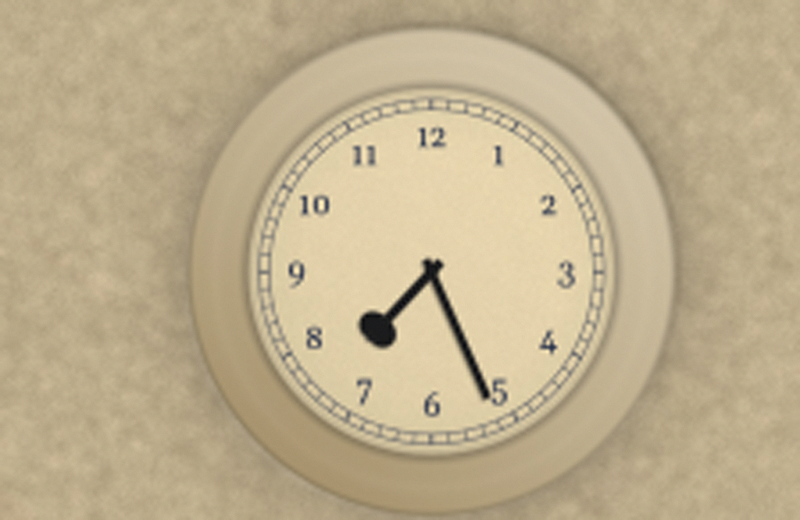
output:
7 h 26 min
